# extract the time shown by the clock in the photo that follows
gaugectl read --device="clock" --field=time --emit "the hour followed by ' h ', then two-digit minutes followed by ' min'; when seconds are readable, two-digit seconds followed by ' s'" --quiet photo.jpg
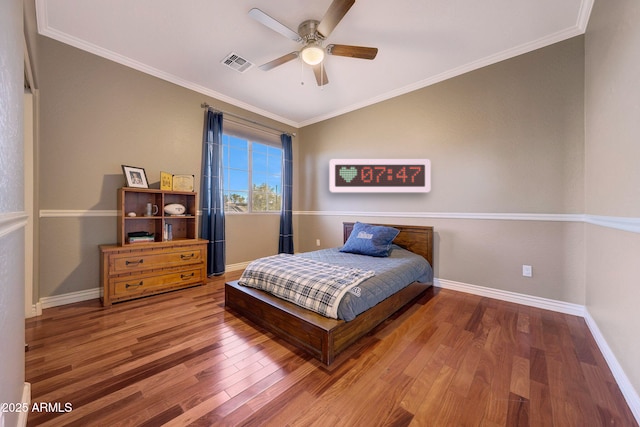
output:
7 h 47 min
